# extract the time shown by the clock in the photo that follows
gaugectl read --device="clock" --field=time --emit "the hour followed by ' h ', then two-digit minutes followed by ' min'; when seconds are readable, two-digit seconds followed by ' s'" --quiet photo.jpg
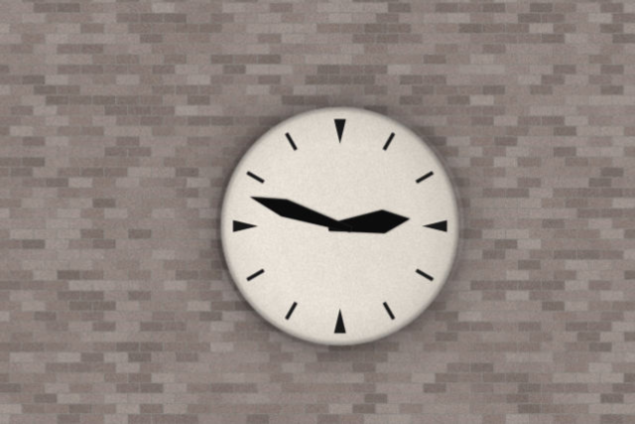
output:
2 h 48 min
